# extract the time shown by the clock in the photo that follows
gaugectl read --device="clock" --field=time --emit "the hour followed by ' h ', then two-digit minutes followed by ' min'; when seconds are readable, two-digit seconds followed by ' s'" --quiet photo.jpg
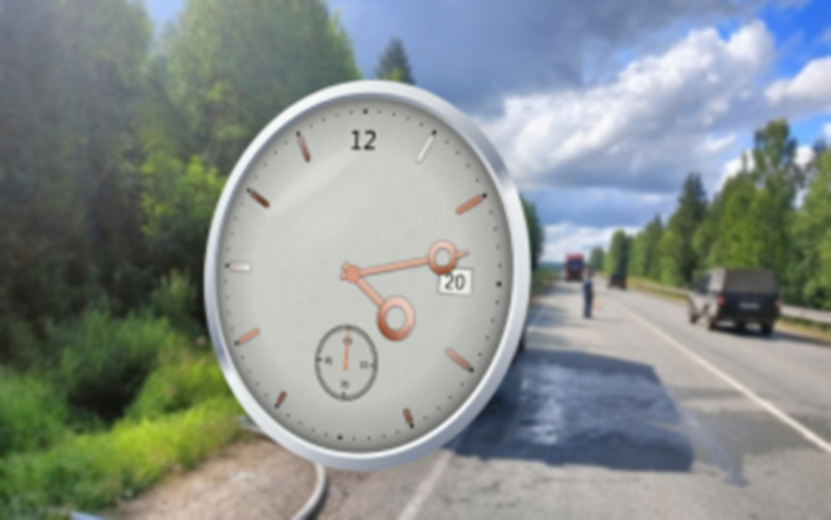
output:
4 h 13 min
